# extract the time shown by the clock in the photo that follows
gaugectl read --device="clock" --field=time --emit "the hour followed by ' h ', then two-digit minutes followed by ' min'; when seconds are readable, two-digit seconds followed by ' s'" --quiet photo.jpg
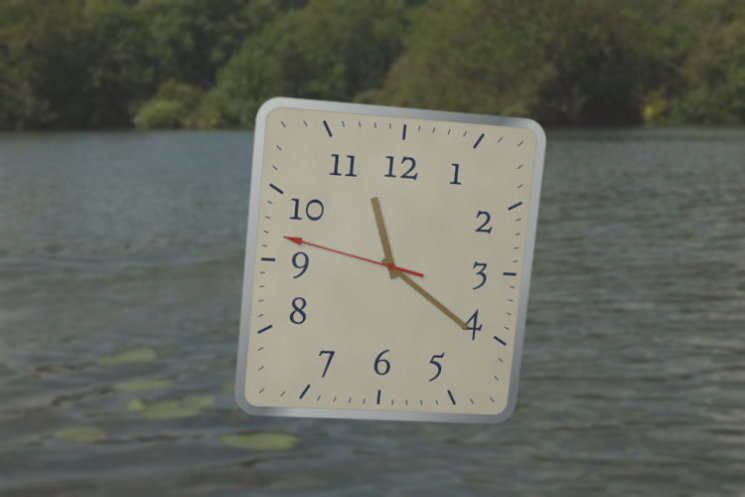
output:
11 h 20 min 47 s
